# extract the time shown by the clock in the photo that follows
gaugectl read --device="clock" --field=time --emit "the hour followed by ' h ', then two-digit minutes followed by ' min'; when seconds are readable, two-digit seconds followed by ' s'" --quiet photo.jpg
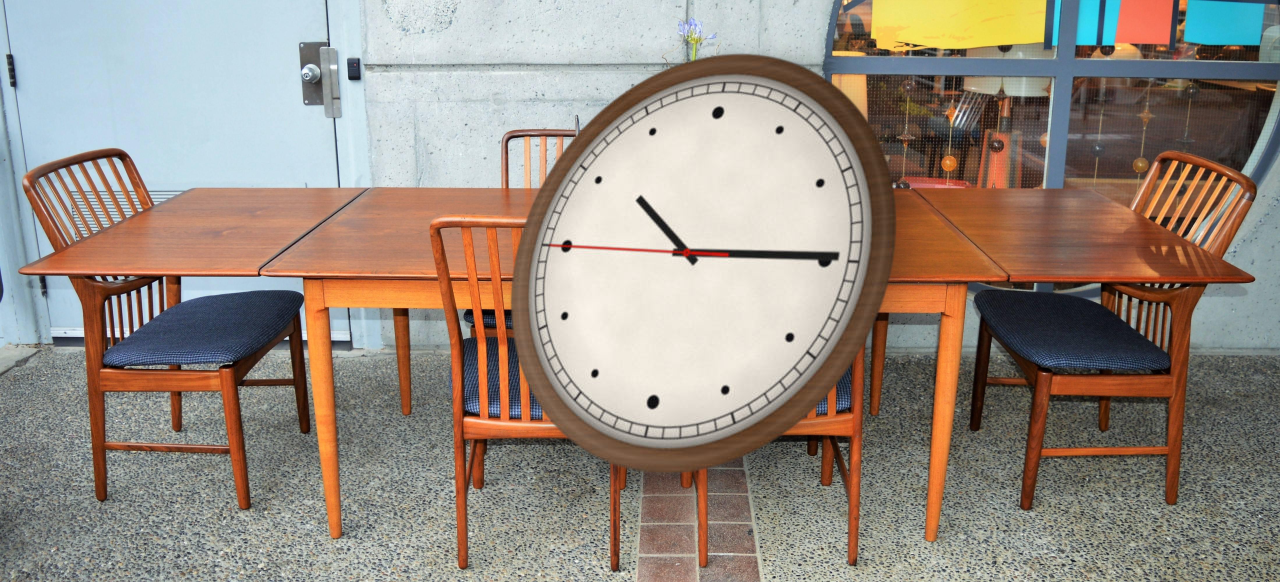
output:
10 h 14 min 45 s
